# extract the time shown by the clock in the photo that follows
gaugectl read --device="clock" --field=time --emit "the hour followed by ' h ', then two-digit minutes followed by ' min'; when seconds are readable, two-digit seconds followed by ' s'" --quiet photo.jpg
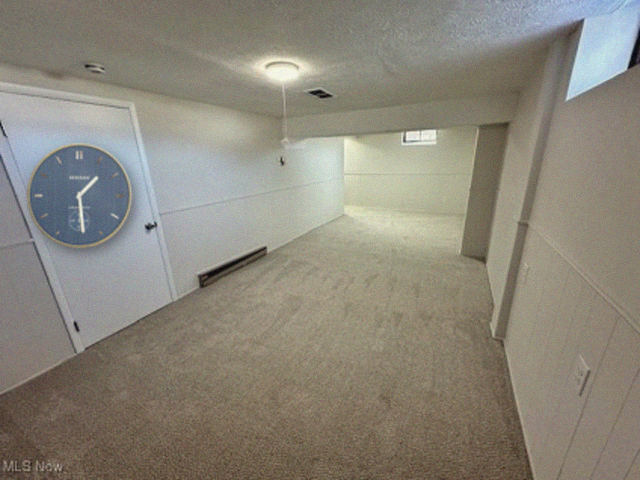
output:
1 h 29 min
